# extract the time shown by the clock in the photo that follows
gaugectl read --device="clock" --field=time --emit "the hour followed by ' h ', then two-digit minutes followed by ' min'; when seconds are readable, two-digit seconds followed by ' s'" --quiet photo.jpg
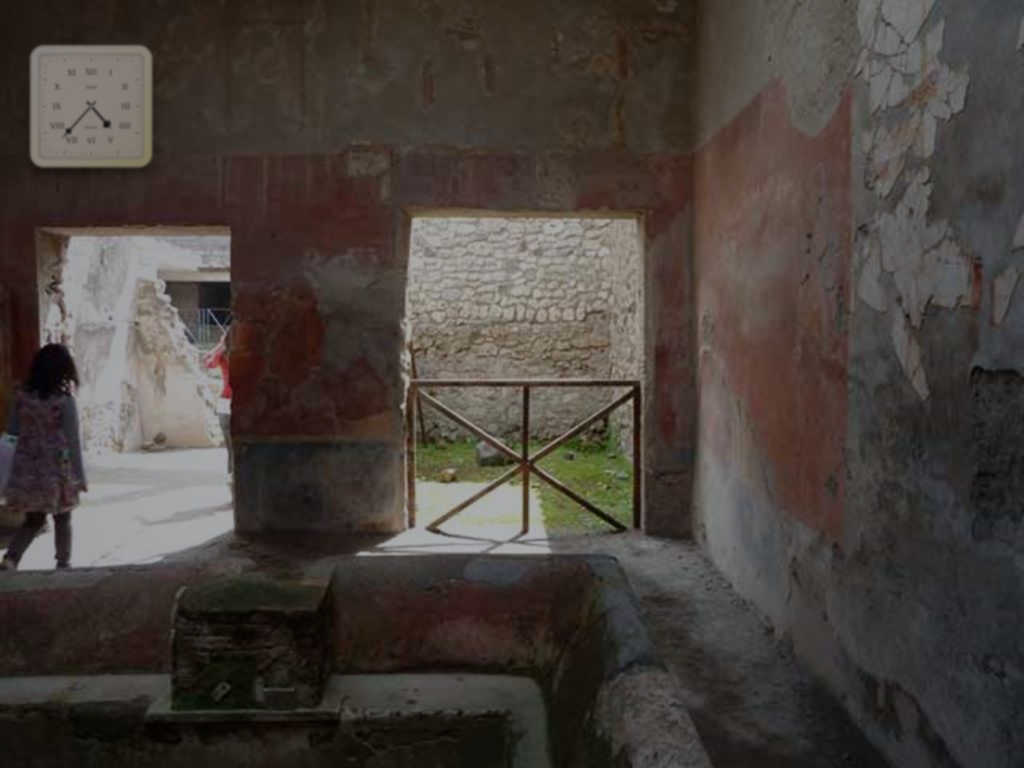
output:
4 h 37 min
